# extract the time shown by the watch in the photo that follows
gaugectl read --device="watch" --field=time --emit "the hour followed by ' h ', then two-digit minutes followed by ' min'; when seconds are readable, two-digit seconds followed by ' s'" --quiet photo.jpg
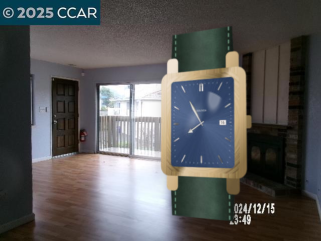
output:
7 h 55 min
